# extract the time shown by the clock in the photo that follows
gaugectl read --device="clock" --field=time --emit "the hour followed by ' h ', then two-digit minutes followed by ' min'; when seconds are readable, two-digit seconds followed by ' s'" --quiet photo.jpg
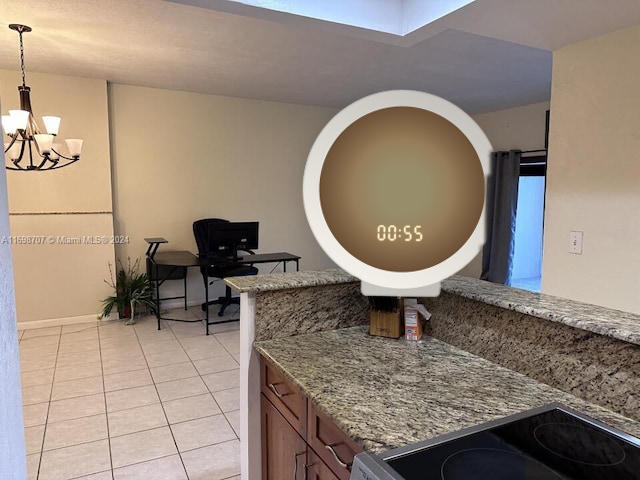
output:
0 h 55 min
